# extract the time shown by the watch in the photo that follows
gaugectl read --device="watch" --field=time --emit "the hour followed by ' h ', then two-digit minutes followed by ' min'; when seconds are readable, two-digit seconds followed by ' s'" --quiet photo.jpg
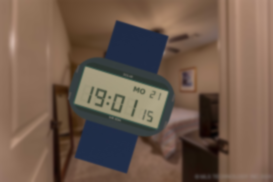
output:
19 h 01 min 15 s
